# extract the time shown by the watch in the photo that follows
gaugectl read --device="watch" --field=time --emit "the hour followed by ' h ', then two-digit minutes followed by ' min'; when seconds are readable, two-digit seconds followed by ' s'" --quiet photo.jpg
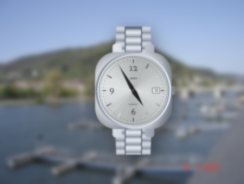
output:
4 h 55 min
